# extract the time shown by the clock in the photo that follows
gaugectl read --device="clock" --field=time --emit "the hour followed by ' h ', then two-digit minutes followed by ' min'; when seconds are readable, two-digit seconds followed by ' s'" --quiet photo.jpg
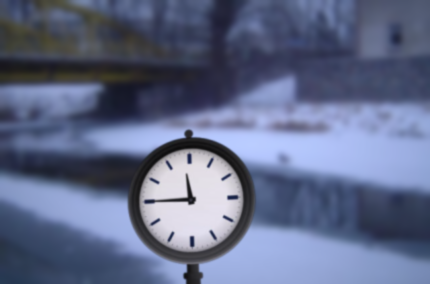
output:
11 h 45 min
